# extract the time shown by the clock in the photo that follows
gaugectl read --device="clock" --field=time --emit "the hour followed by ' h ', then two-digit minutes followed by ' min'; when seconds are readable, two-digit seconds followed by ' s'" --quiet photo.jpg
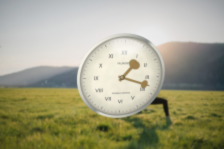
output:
1 h 18 min
